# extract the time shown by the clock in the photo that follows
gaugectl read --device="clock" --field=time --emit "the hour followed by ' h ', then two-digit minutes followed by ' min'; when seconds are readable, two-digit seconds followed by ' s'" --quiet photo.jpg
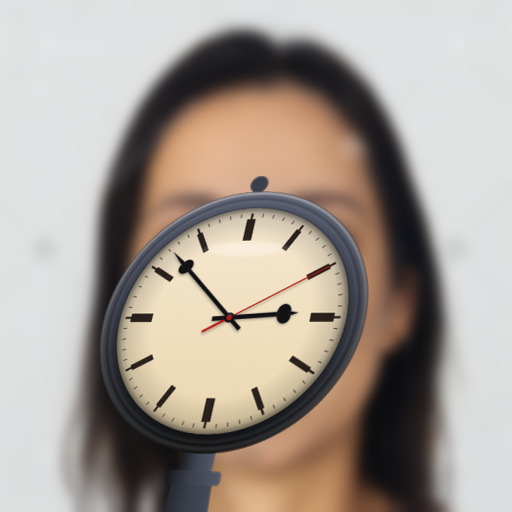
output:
2 h 52 min 10 s
